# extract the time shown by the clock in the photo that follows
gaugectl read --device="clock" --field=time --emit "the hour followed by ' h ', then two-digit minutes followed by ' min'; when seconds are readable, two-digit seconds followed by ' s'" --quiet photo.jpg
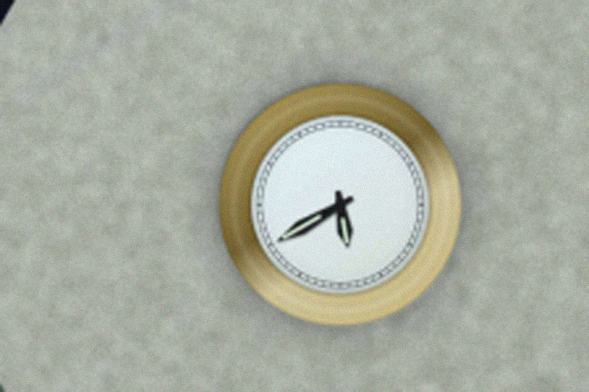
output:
5 h 40 min
